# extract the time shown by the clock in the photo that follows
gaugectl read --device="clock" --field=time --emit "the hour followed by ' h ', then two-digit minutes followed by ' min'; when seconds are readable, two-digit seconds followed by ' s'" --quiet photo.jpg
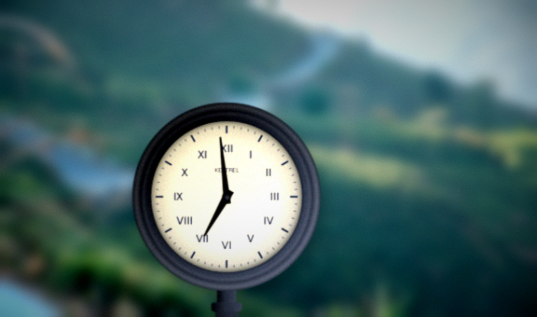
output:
6 h 59 min
